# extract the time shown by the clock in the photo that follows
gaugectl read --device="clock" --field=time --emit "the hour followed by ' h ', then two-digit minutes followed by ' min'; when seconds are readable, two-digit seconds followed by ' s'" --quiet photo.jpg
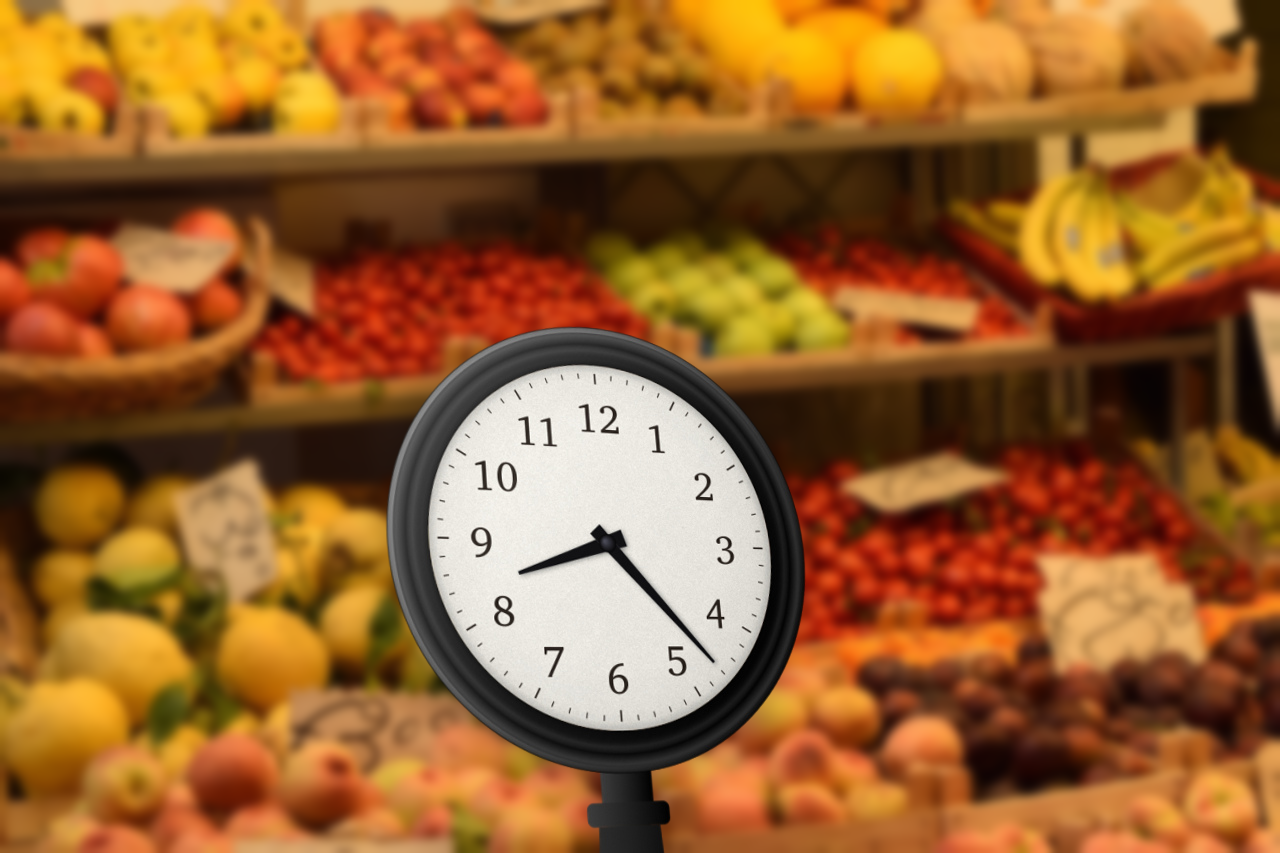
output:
8 h 23 min
